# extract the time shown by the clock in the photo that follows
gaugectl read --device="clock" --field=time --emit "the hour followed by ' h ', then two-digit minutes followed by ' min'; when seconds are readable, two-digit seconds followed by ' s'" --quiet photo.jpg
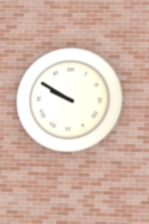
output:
9 h 50 min
